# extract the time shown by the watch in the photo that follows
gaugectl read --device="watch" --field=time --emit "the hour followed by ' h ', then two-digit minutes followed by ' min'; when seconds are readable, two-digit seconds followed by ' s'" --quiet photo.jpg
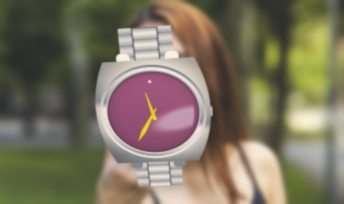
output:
11 h 35 min
